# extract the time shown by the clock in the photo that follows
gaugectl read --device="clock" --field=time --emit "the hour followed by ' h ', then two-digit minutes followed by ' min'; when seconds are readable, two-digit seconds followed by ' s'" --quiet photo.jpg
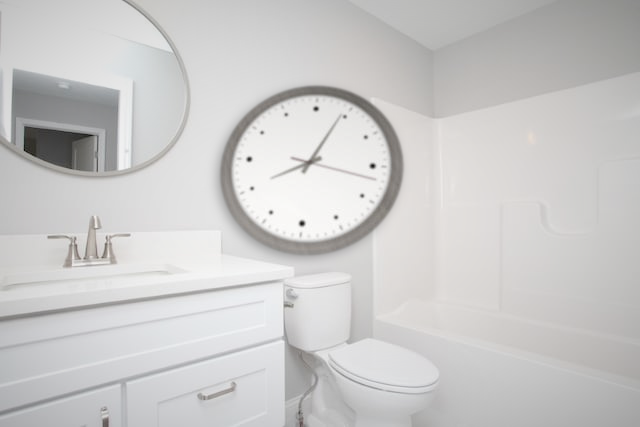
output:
8 h 04 min 17 s
